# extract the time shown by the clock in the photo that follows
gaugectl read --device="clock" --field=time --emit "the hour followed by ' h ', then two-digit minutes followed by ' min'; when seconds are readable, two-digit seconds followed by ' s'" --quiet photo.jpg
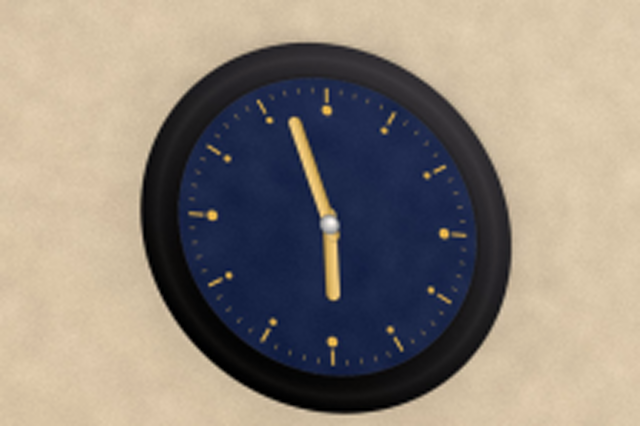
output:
5 h 57 min
